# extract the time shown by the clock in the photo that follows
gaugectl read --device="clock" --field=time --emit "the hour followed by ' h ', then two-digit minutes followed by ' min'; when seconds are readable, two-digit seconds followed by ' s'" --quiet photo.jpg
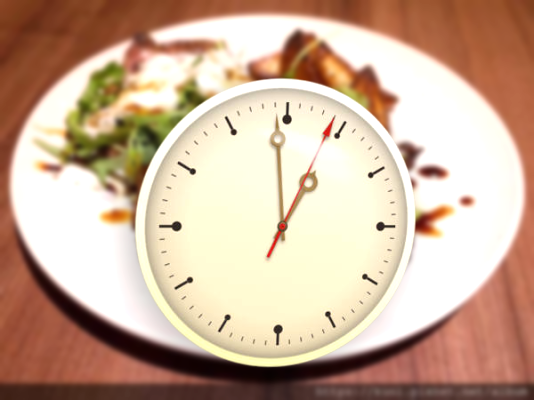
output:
12 h 59 min 04 s
